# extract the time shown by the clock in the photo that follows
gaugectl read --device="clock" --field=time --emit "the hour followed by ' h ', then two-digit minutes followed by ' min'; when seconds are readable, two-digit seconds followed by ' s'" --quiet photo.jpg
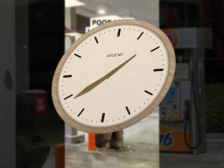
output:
1 h 39 min
